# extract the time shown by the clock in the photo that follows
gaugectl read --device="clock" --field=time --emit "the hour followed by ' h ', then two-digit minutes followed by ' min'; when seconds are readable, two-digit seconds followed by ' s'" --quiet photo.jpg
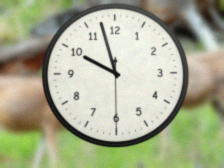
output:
9 h 57 min 30 s
